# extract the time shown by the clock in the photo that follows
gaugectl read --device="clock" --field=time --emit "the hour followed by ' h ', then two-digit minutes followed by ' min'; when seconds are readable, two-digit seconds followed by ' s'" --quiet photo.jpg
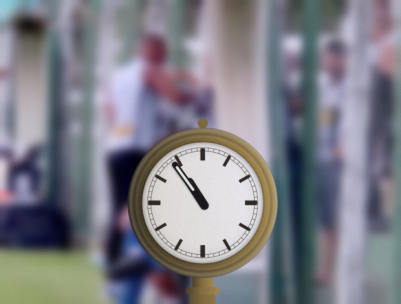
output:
10 h 54 min
